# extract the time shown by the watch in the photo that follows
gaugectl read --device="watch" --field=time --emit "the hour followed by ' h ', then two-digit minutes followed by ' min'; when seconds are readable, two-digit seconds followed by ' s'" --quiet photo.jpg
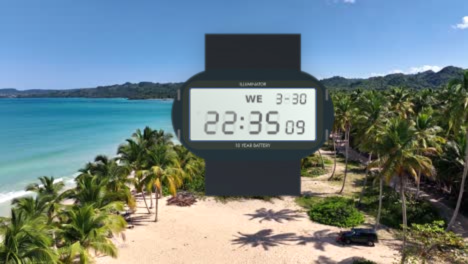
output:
22 h 35 min 09 s
